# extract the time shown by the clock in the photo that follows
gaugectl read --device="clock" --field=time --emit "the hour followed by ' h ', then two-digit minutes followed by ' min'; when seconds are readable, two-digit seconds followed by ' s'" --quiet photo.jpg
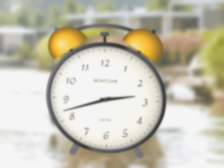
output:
2 h 42 min
